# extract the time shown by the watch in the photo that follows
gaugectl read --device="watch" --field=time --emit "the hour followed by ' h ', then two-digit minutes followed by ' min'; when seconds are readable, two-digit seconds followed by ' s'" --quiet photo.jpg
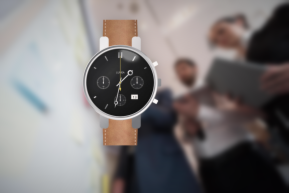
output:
1 h 32 min
